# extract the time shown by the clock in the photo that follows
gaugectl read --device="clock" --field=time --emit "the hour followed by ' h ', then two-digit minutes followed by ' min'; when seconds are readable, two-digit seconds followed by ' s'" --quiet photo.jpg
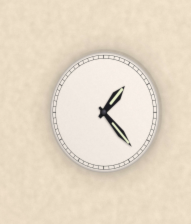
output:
1 h 23 min
